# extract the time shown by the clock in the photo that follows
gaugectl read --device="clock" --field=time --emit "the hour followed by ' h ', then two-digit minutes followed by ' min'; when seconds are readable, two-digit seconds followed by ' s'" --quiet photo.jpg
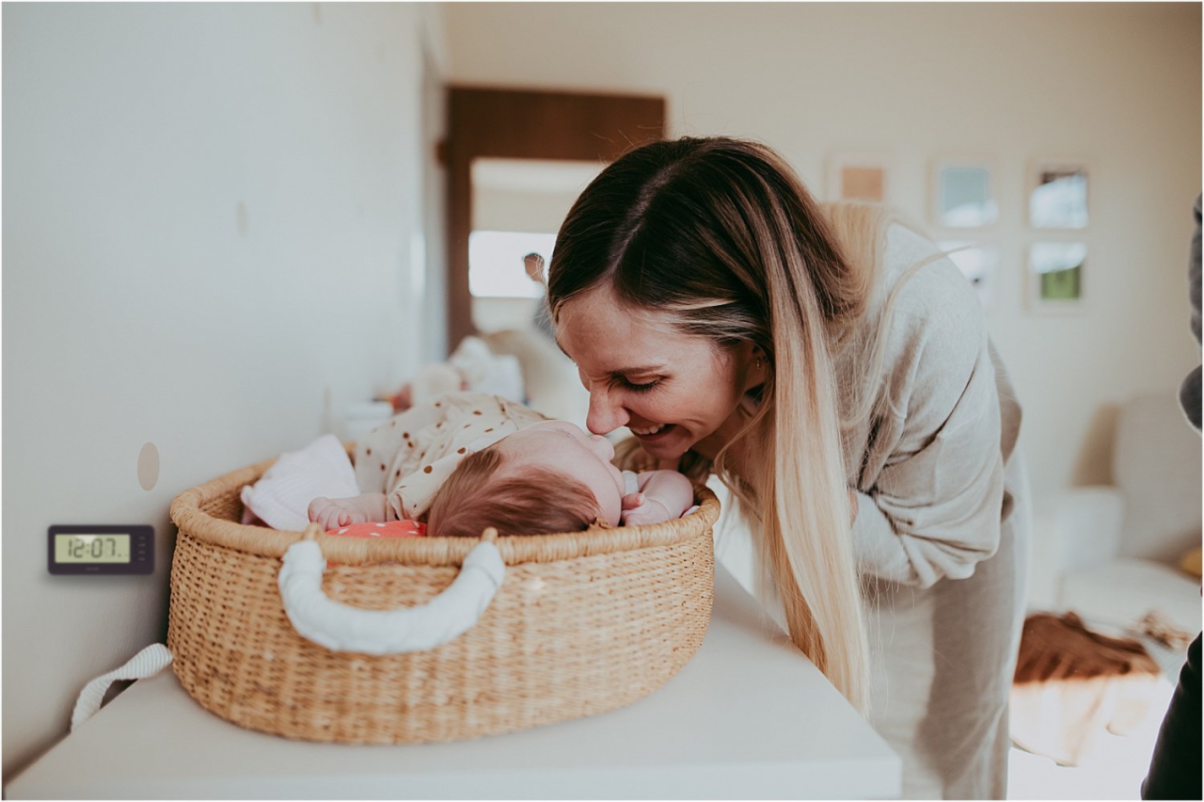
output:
12 h 07 min
